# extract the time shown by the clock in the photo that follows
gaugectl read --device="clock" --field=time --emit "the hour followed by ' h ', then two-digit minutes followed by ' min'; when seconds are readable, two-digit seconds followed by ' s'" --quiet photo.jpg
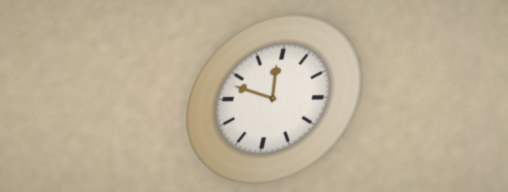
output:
11 h 48 min
